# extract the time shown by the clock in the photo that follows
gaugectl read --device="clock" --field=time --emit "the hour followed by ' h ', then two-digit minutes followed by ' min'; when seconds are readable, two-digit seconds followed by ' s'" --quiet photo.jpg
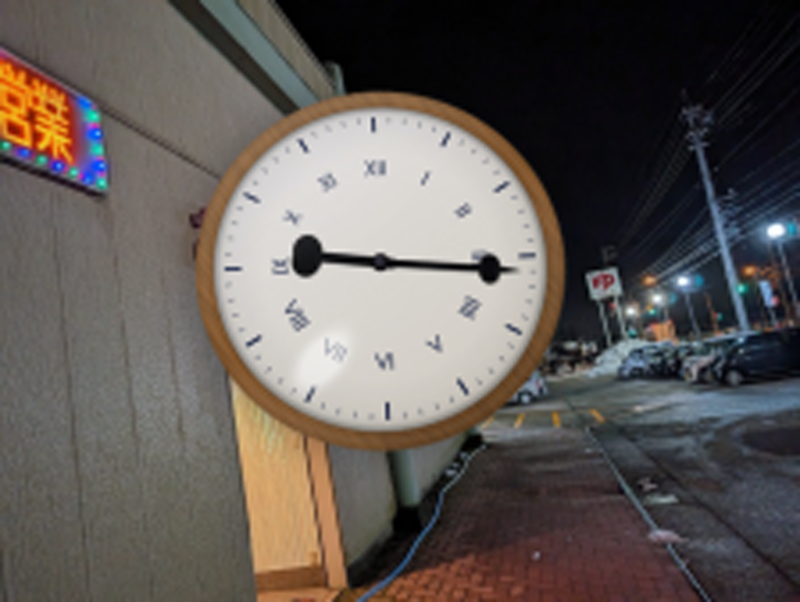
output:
9 h 16 min
